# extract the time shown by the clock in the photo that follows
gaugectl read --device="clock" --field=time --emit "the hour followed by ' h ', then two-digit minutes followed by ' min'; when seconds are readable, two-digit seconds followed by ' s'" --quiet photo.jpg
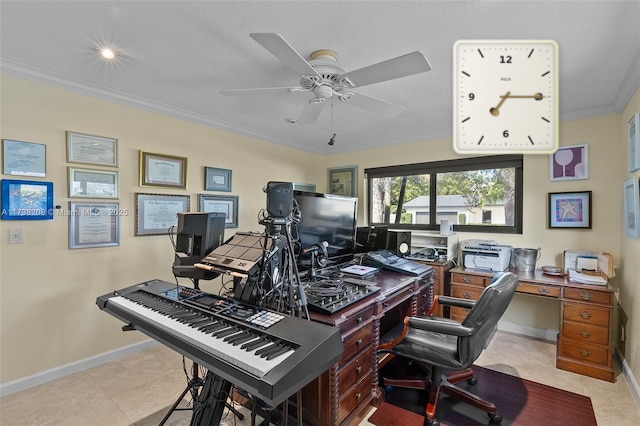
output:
7 h 15 min
